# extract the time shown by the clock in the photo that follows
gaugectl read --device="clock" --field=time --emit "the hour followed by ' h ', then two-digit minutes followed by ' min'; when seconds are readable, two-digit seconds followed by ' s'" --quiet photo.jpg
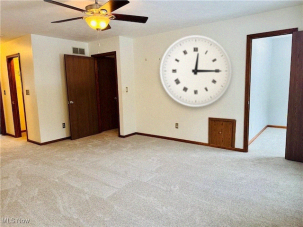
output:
12 h 15 min
